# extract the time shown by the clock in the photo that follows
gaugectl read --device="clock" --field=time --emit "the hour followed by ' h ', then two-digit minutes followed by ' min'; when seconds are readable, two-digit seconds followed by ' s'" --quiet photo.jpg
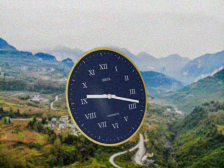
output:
9 h 18 min
